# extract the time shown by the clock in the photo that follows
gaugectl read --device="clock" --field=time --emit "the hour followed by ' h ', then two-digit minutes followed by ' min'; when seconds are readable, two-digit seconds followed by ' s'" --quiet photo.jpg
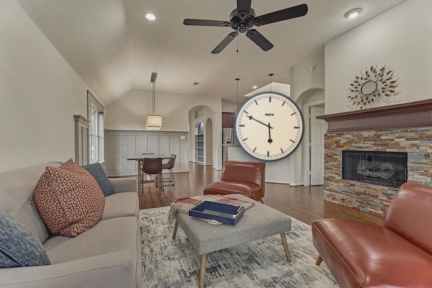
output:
5 h 49 min
